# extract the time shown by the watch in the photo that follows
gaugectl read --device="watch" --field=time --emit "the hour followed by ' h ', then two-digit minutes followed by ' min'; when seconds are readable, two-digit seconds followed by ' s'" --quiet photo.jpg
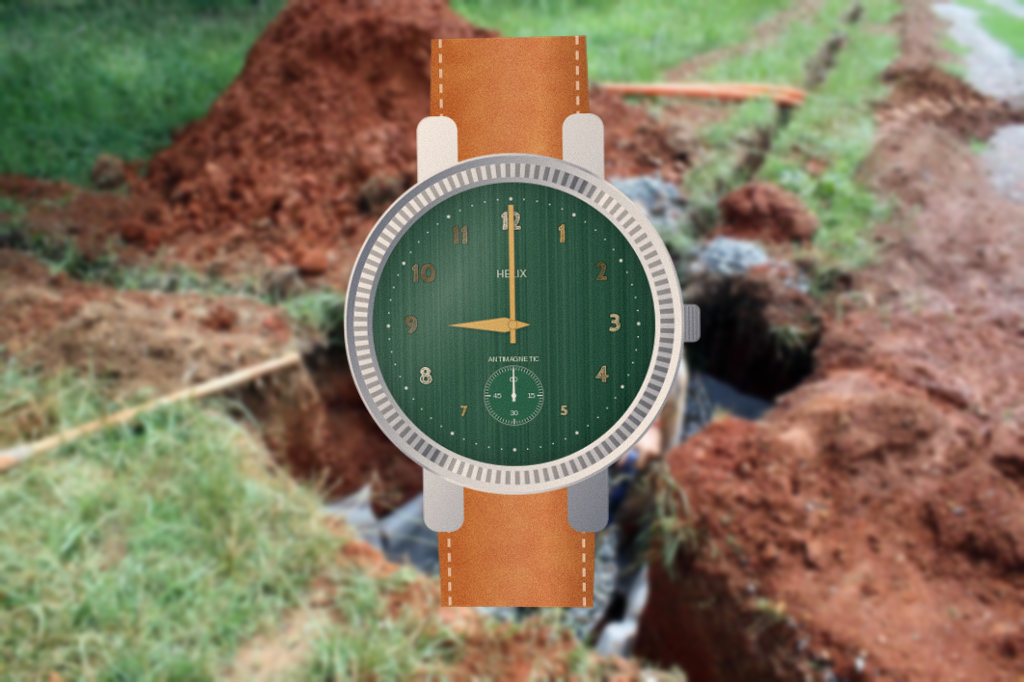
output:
9 h 00 min
